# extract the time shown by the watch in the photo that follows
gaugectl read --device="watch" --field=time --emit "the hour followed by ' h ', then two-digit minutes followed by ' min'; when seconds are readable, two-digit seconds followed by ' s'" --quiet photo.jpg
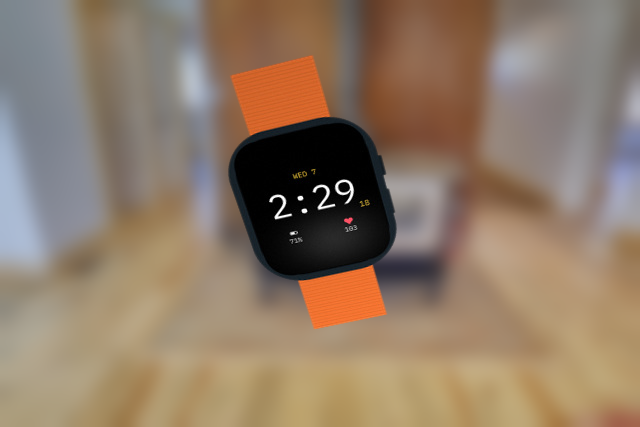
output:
2 h 29 min 18 s
